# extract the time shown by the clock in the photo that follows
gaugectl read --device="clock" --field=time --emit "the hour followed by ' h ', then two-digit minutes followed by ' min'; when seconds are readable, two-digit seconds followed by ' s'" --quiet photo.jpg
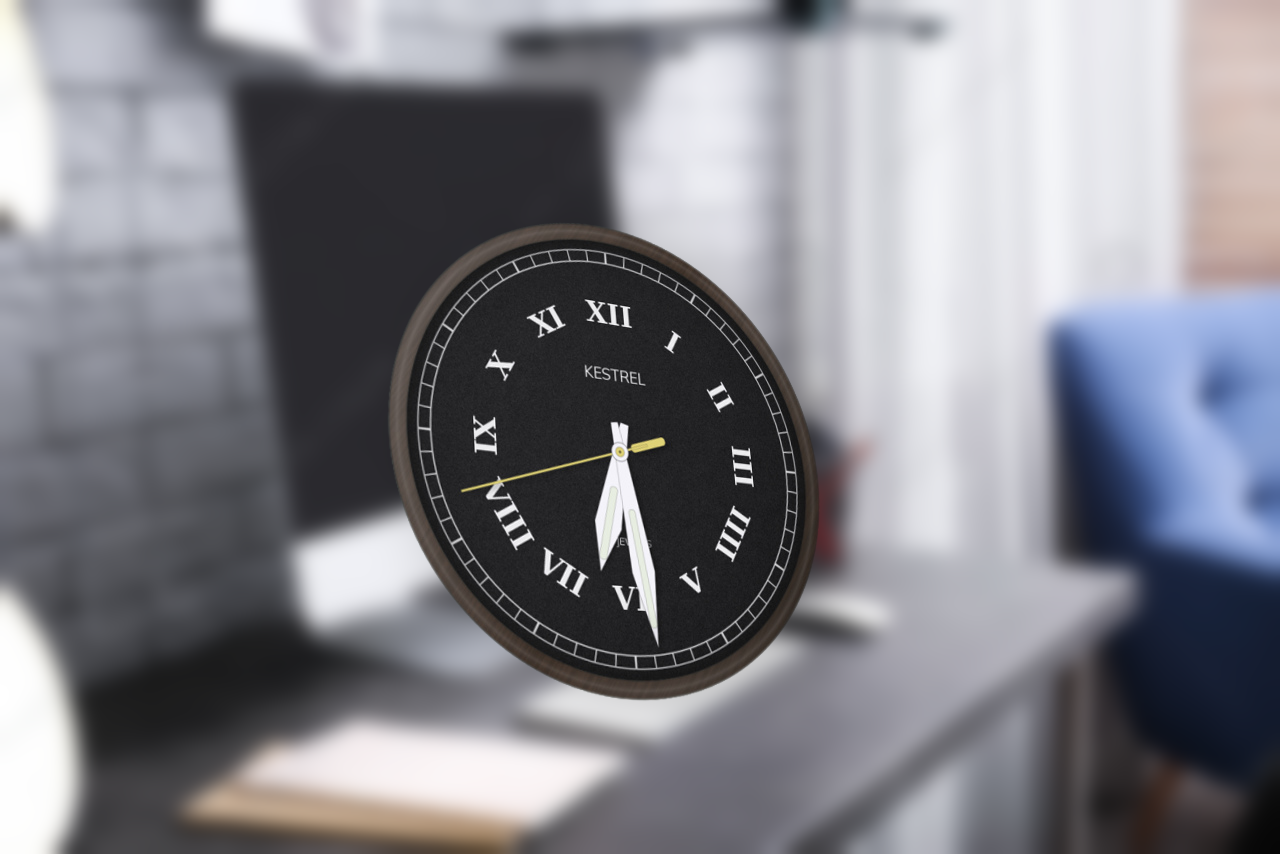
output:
6 h 28 min 42 s
